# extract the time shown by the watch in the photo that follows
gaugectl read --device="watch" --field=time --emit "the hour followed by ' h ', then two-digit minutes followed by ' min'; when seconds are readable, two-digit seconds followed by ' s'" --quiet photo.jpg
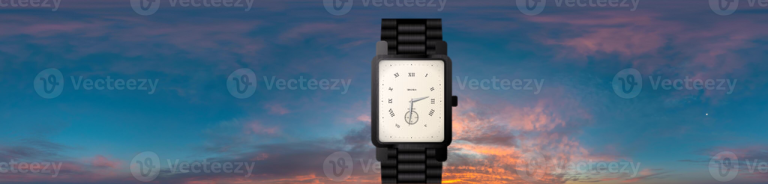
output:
2 h 31 min
